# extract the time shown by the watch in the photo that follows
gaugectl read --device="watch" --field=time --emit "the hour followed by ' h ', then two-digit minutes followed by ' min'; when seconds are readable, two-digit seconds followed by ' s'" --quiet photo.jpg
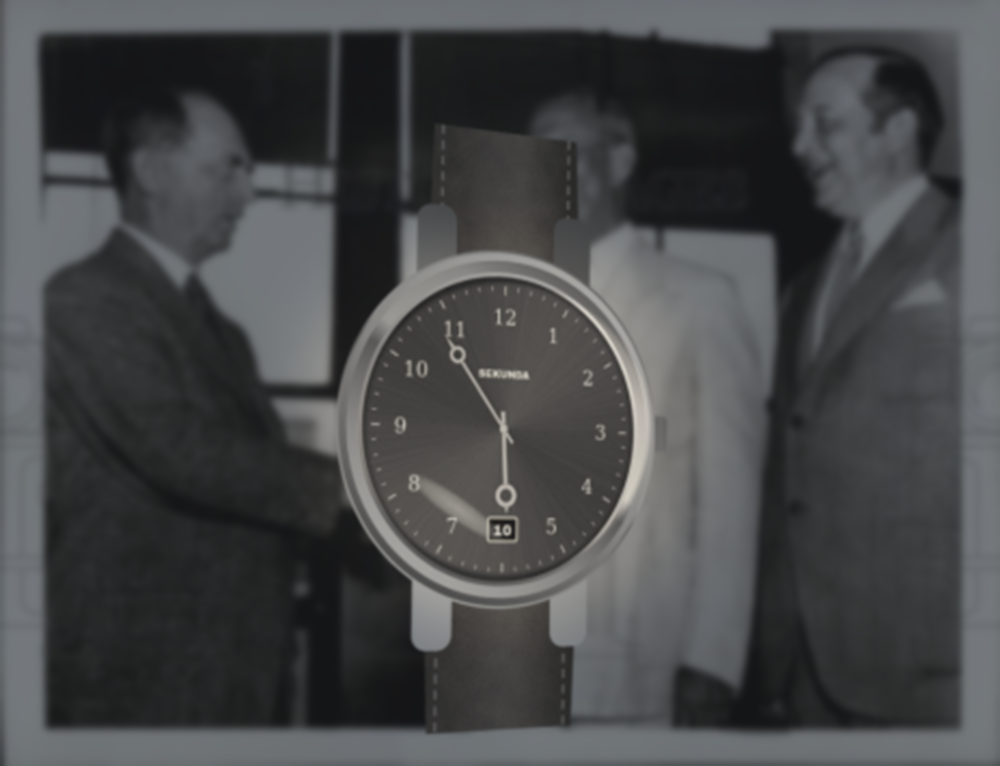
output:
5 h 54 min
